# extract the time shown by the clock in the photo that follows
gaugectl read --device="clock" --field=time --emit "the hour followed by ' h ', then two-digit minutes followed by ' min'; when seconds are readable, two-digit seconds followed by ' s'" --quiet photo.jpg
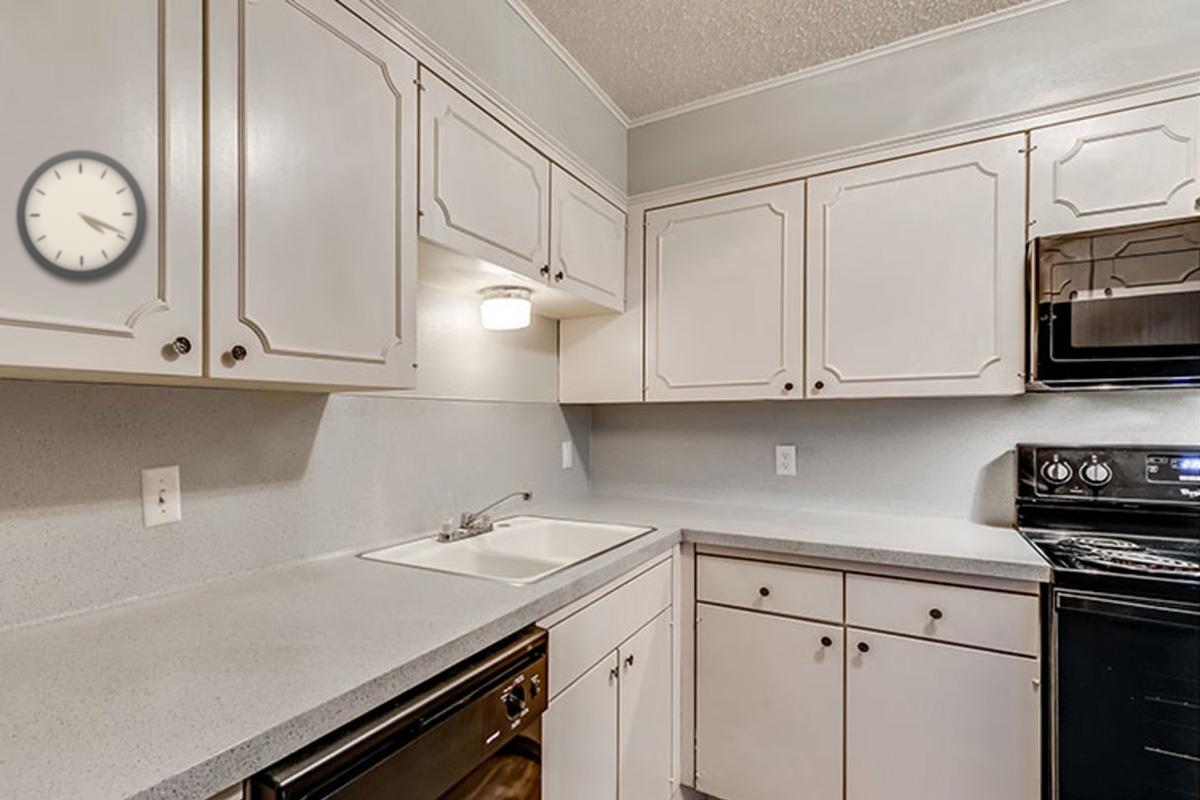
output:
4 h 19 min
